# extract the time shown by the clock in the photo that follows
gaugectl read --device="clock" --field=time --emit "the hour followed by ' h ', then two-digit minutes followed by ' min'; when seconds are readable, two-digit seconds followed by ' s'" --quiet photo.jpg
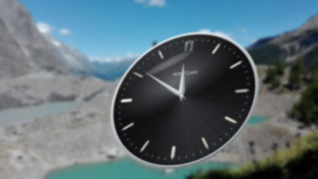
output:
11 h 51 min
